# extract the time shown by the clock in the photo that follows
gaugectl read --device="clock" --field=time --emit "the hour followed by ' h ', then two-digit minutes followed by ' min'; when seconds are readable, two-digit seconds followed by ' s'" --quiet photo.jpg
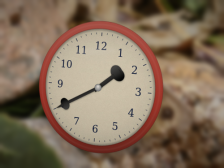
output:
1 h 40 min
